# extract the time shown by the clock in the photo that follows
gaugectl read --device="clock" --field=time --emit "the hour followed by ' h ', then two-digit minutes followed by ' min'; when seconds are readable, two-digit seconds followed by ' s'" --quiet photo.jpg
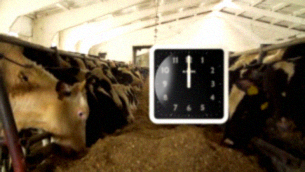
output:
12 h 00 min
